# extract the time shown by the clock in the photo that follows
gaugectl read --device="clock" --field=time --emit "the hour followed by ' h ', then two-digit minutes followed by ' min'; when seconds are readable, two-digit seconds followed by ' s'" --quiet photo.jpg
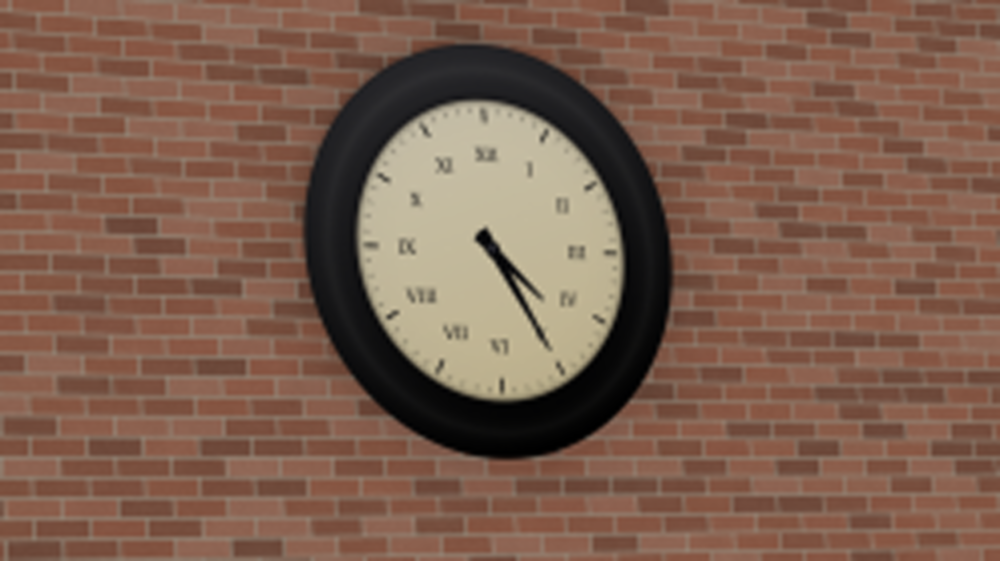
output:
4 h 25 min
